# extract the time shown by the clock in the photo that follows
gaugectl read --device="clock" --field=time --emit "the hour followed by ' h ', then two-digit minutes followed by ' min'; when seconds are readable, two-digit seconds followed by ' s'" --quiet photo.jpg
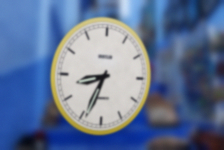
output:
8 h 34 min
